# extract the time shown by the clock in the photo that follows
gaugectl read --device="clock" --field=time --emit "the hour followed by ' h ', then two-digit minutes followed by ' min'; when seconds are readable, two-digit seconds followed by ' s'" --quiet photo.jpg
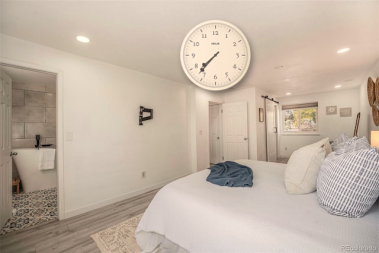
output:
7 h 37 min
